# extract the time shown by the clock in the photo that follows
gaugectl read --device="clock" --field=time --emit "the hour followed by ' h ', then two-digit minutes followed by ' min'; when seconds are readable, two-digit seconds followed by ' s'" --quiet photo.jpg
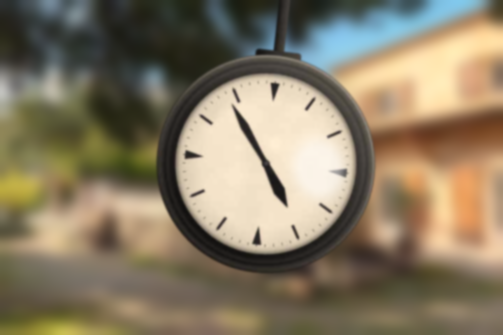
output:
4 h 54 min
